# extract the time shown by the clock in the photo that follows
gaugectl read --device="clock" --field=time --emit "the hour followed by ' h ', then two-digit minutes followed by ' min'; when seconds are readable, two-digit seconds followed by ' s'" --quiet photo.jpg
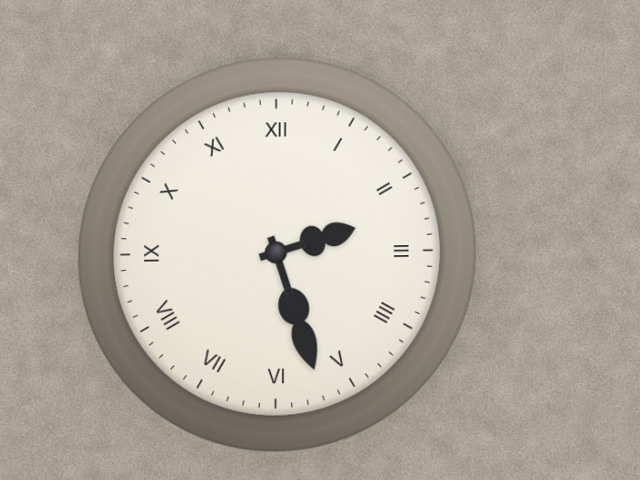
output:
2 h 27 min
